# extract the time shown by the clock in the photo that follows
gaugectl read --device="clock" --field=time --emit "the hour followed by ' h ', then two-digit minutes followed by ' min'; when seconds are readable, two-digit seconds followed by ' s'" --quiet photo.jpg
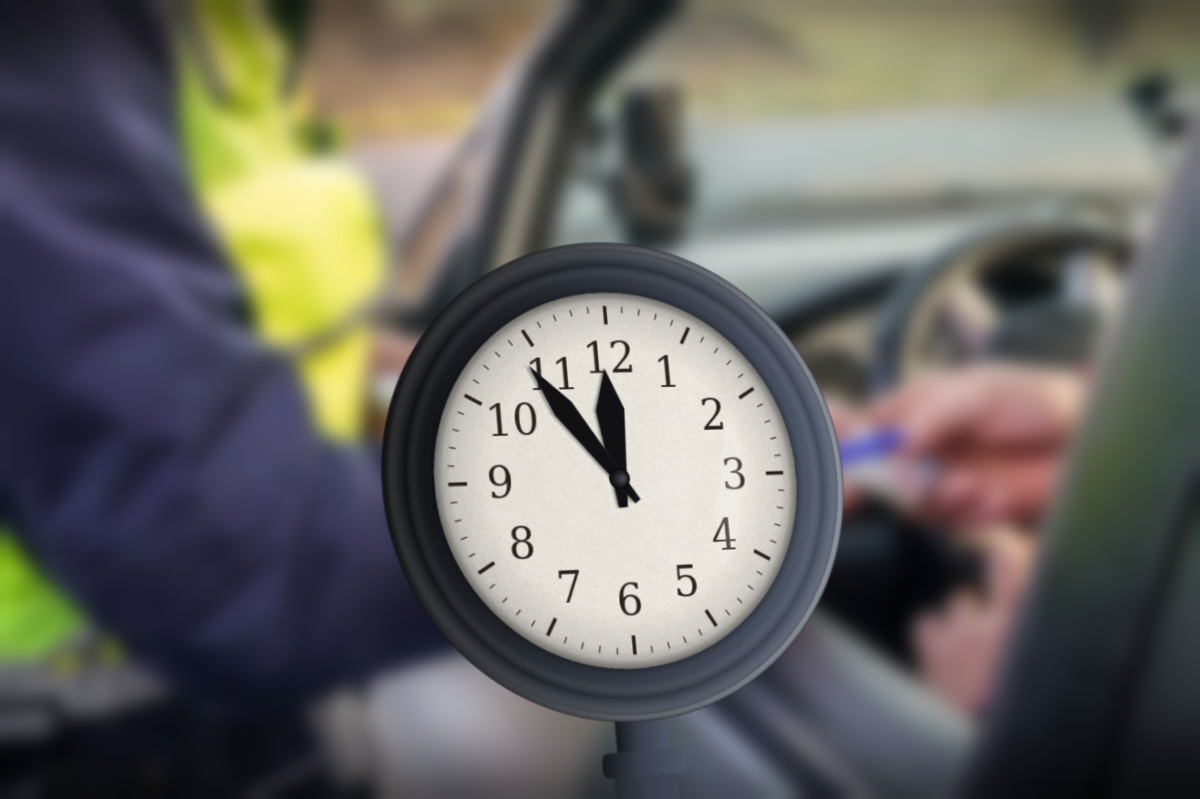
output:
11 h 54 min
